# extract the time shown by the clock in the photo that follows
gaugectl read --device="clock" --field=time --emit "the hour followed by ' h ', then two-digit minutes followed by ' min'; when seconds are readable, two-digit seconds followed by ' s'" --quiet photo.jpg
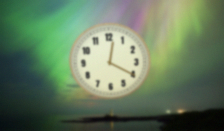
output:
12 h 20 min
